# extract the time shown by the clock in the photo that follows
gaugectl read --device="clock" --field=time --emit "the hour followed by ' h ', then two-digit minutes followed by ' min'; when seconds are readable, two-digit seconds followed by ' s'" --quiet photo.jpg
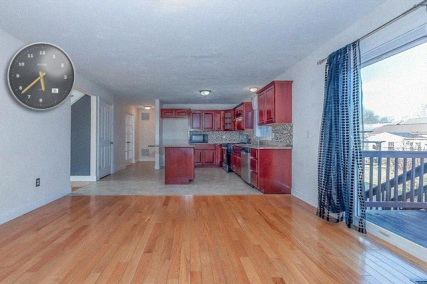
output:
5 h 38 min
